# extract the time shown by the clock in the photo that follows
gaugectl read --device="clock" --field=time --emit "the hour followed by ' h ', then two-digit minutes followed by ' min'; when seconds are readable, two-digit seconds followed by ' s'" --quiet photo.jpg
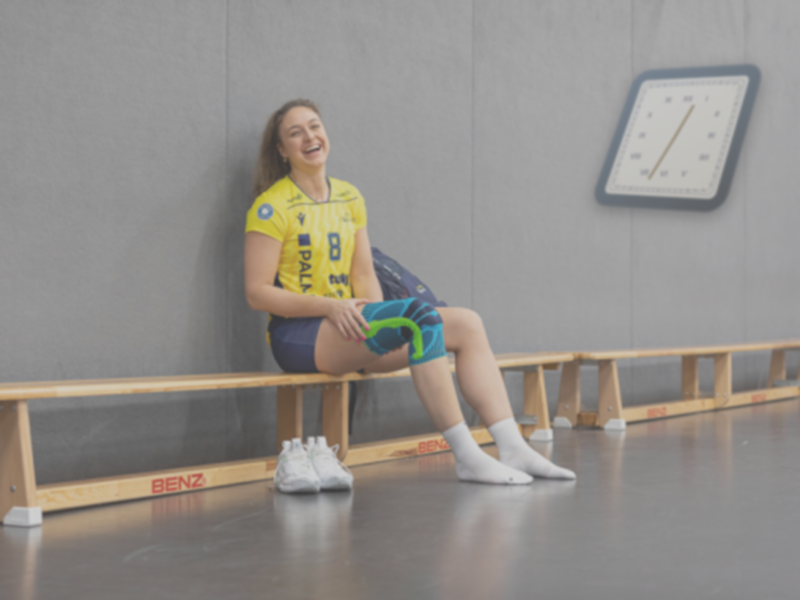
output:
12 h 33 min
